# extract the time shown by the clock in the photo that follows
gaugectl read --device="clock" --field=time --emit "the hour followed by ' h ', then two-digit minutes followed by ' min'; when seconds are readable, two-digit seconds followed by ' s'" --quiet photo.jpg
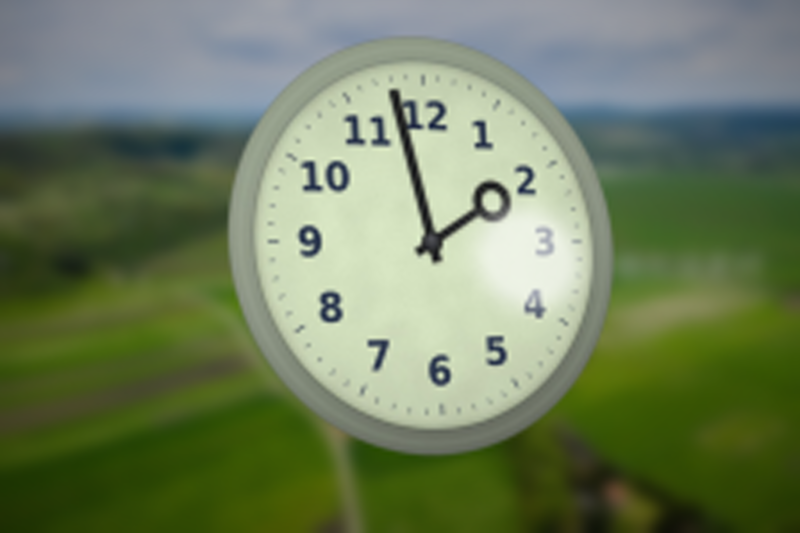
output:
1 h 58 min
